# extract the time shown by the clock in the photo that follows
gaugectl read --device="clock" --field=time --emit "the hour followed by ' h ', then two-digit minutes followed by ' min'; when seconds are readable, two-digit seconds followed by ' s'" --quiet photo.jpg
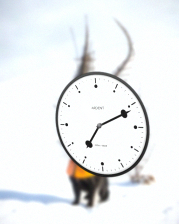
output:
7 h 11 min
